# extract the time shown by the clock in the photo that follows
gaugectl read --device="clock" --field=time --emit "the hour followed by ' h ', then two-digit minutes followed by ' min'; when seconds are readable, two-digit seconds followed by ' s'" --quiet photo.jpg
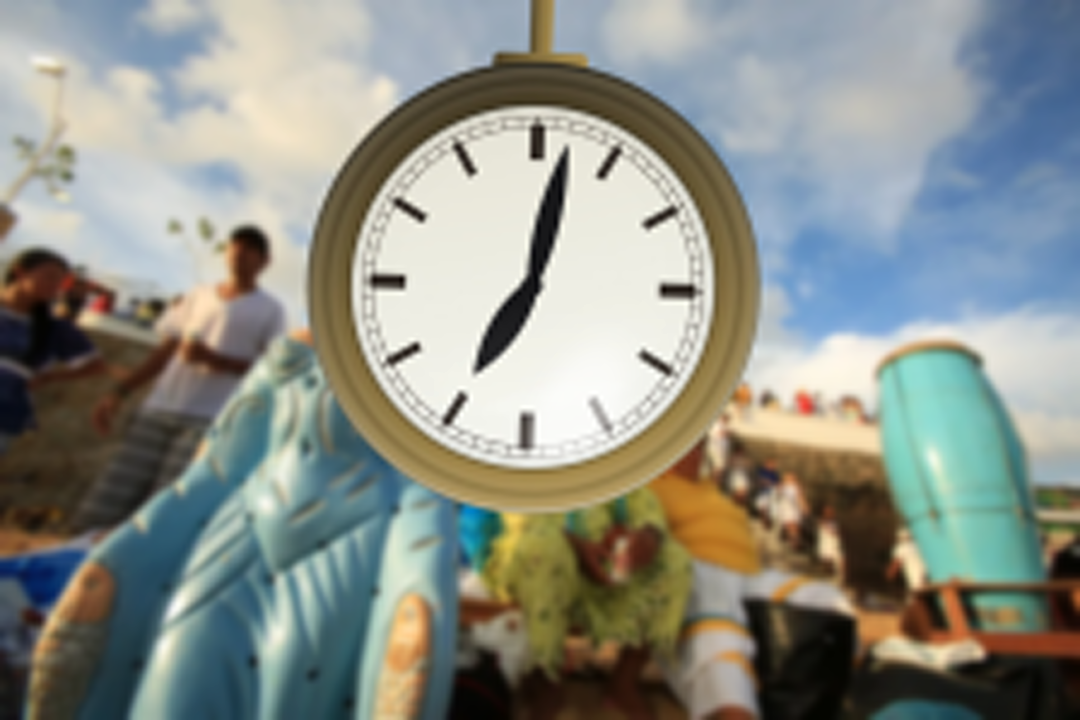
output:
7 h 02 min
